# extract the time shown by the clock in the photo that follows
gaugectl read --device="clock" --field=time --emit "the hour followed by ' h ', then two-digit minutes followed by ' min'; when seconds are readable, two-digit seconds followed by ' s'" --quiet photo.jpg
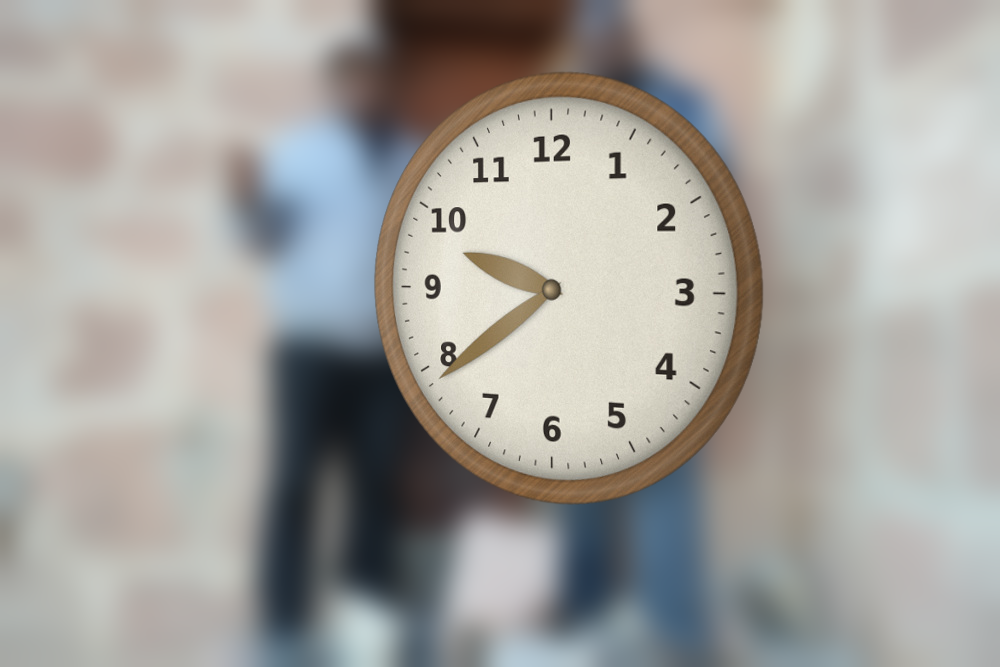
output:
9 h 39 min
